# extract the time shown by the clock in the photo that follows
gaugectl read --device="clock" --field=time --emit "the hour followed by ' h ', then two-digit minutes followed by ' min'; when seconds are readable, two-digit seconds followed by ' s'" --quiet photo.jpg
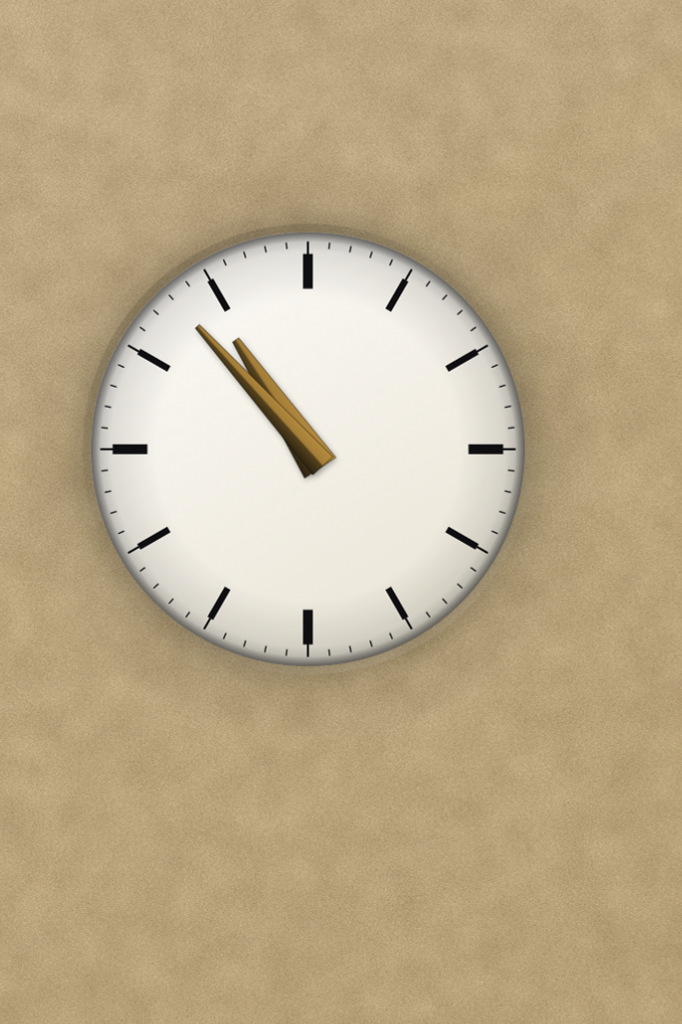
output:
10 h 53 min
